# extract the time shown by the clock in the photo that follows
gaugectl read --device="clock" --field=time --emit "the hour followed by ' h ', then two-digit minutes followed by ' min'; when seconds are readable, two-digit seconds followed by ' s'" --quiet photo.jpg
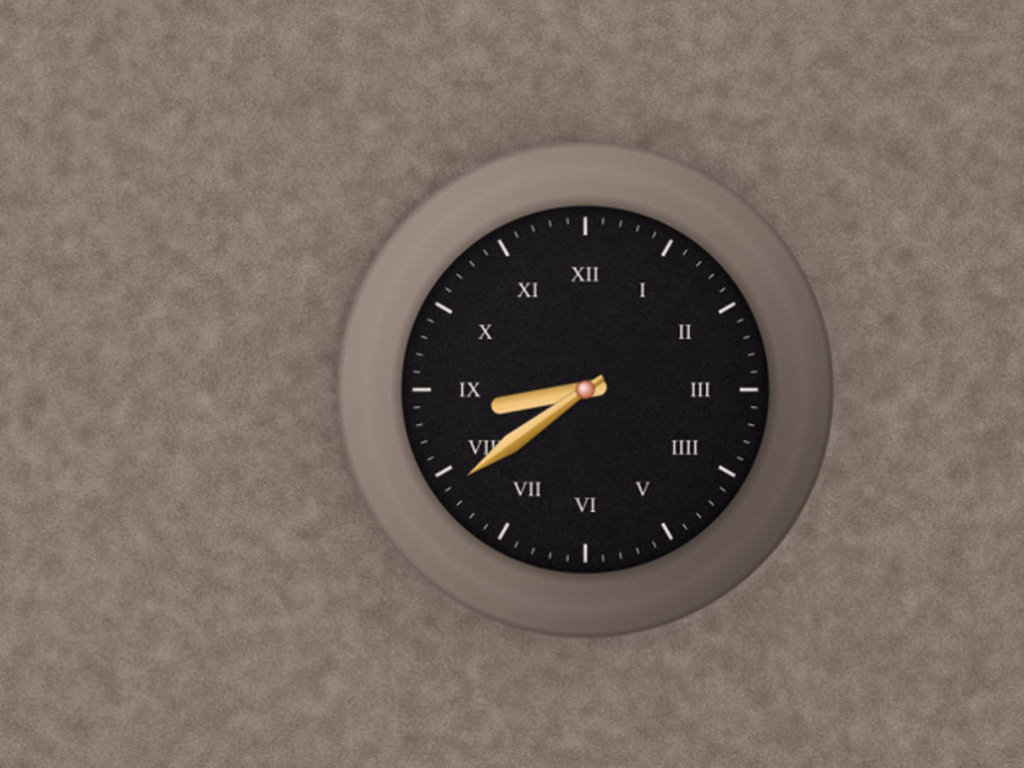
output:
8 h 39 min
